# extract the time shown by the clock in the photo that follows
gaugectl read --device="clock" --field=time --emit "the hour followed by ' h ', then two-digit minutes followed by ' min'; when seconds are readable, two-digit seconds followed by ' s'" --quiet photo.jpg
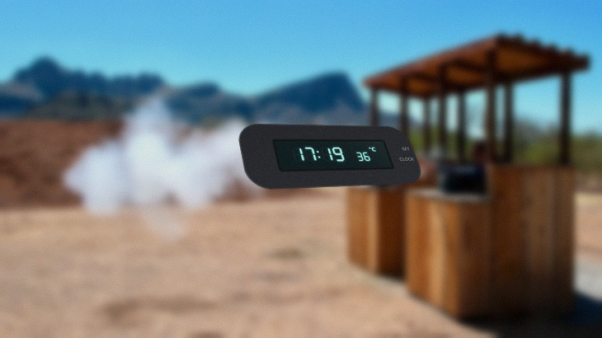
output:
17 h 19 min
